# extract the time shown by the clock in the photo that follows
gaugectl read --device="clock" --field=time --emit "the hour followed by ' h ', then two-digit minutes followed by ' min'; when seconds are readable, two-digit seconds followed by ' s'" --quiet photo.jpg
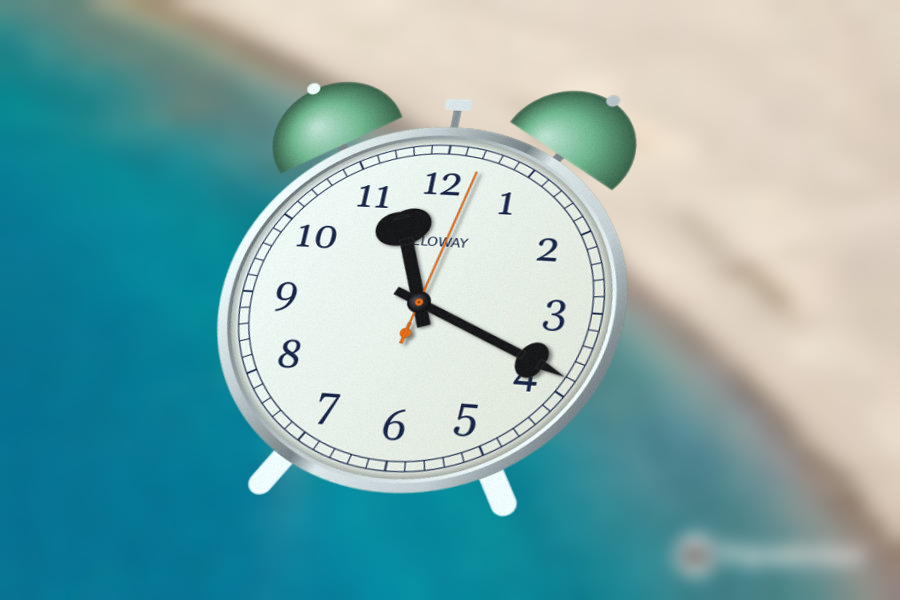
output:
11 h 19 min 02 s
